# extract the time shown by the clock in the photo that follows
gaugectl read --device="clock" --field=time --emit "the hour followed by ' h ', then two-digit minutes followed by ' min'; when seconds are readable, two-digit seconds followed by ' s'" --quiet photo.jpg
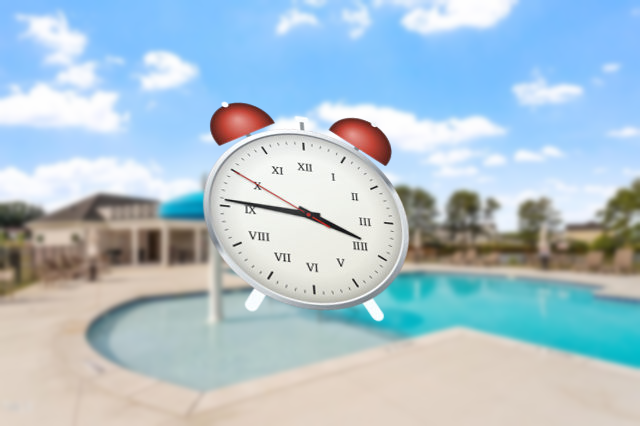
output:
3 h 45 min 50 s
